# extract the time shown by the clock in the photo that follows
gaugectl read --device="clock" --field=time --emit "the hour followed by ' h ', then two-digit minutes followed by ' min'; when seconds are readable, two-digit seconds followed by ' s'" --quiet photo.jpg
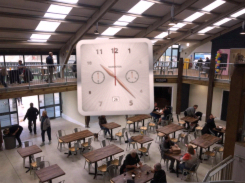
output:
10 h 23 min
